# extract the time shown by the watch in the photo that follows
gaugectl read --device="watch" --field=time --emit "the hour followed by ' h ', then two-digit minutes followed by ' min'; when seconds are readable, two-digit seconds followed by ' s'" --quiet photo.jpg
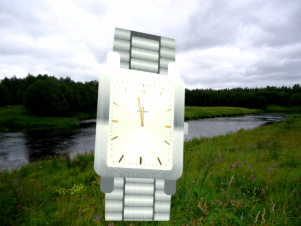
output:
11 h 58 min
